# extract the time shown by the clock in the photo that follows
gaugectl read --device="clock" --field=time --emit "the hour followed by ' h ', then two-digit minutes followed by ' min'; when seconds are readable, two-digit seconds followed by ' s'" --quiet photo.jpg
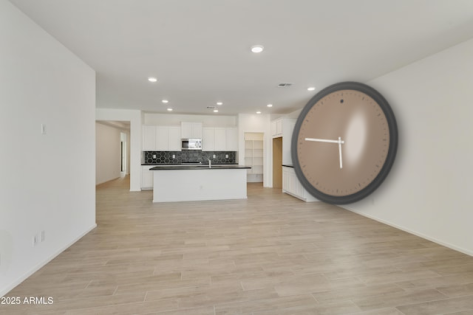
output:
5 h 46 min
